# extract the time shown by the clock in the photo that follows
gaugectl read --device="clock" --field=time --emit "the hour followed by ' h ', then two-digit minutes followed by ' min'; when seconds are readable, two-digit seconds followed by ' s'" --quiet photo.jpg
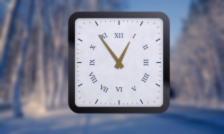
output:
12 h 54 min
